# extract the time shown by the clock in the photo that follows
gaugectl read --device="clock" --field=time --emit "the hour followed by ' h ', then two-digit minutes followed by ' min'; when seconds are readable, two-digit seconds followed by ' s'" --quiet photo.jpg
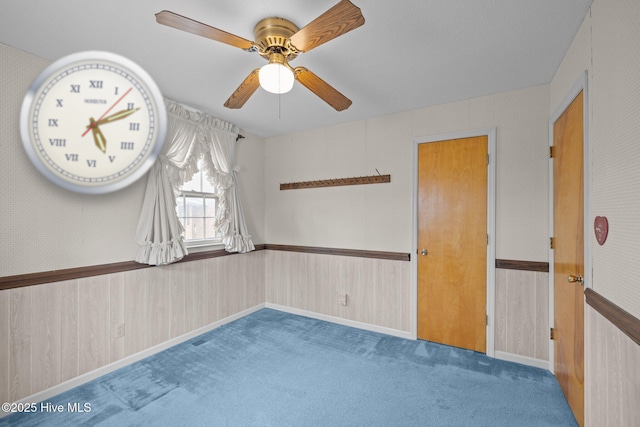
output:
5 h 11 min 07 s
